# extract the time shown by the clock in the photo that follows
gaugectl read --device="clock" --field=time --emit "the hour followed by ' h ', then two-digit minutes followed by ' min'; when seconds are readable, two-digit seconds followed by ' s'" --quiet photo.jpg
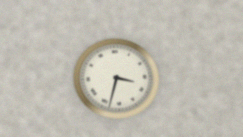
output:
3 h 33 min
